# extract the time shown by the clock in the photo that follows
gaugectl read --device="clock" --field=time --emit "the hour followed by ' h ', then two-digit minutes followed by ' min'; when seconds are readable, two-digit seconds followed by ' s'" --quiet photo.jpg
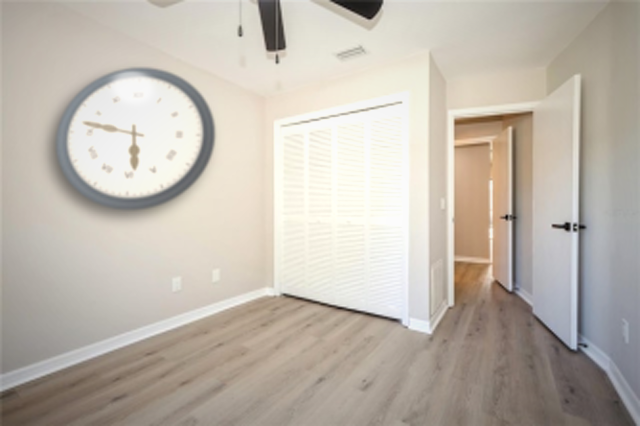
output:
5 h 47 min
